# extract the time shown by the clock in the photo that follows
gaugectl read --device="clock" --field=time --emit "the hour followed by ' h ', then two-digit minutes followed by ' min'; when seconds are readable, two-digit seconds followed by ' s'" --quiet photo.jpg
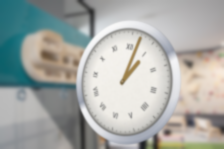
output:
1 h 02 min
